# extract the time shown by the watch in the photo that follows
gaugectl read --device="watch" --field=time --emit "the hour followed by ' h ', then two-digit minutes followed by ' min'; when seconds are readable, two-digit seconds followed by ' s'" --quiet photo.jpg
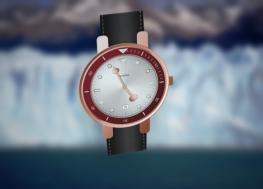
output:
4 h 56 min
